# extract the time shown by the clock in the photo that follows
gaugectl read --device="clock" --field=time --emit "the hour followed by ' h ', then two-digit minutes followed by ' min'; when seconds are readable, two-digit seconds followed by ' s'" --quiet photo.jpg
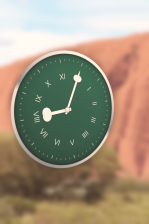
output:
8 h 00 min
